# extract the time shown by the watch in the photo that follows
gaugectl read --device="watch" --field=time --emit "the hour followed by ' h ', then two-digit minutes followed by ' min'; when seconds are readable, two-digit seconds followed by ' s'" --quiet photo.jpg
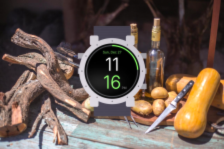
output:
11 h 16 min
